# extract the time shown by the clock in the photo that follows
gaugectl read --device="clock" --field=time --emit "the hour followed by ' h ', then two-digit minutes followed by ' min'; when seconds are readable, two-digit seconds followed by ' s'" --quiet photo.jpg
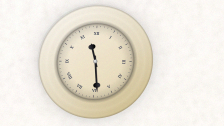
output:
11 h 29 min
